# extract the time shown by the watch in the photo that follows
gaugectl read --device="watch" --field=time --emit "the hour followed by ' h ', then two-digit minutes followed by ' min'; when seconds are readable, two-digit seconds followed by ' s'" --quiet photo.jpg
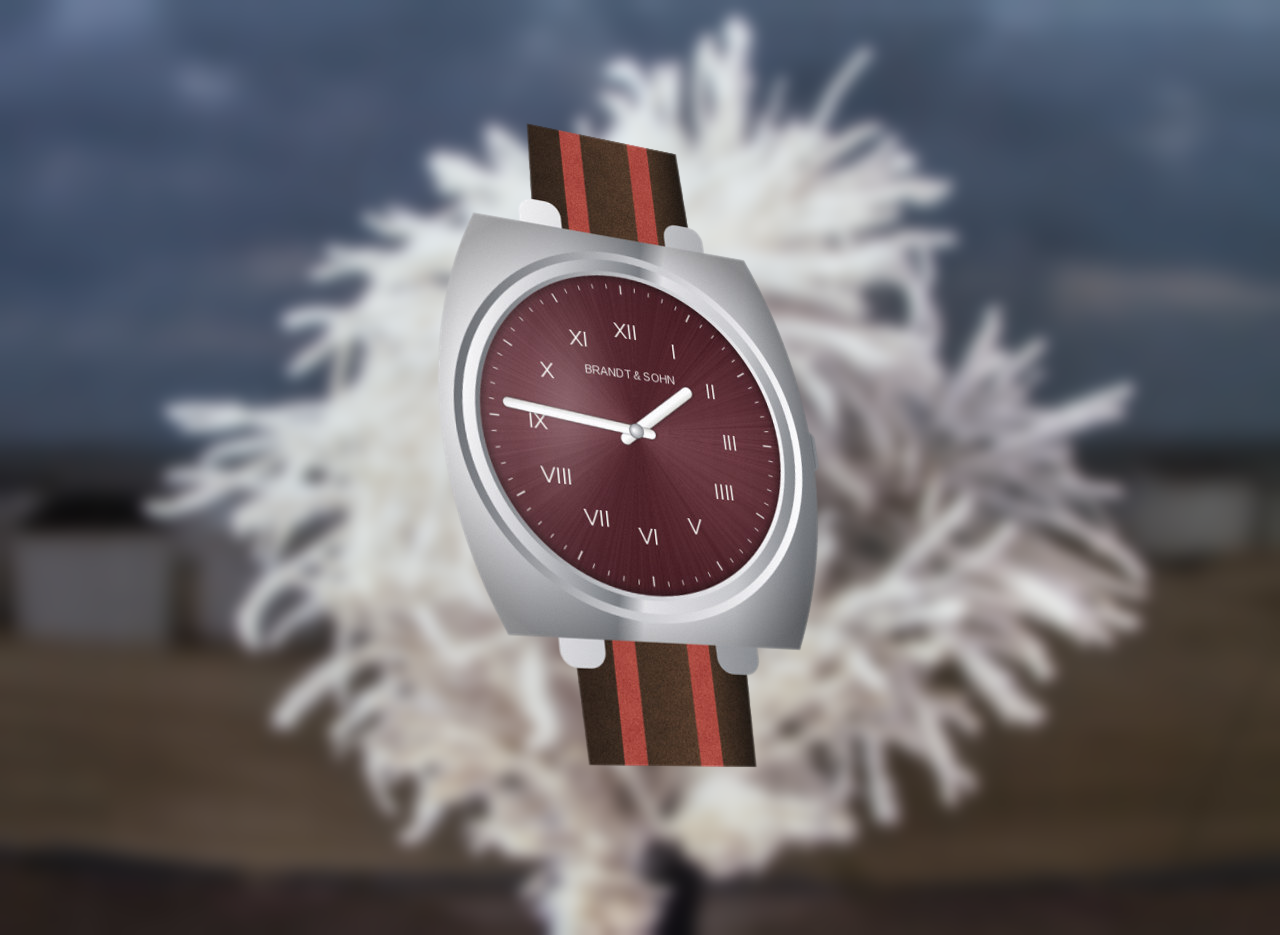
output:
1 h 46 min
